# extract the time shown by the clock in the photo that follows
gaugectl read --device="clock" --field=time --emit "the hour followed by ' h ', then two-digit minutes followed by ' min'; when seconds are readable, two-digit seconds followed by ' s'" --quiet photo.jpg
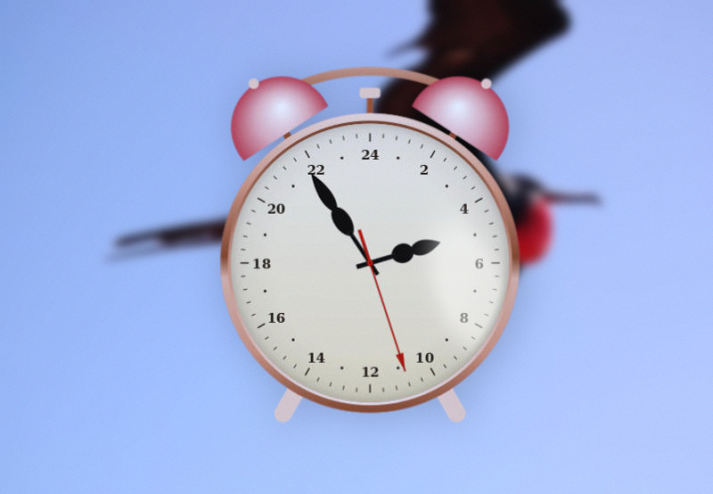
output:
4 h 54 min 27 s
